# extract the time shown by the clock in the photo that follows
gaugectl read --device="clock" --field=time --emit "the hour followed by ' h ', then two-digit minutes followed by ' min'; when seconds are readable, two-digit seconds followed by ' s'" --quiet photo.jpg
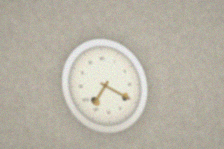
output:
7 h 20 min
